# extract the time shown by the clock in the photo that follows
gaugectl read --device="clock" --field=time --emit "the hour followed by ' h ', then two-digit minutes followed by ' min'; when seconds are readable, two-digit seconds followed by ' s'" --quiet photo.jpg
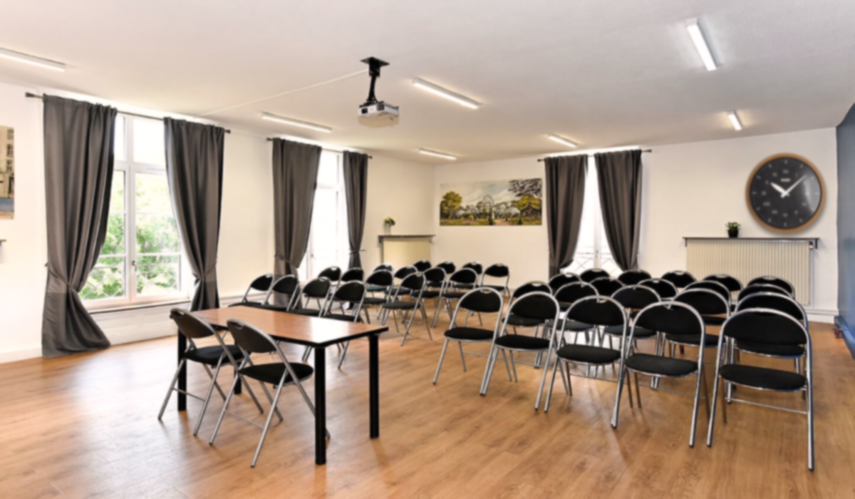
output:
10 h 08 min
